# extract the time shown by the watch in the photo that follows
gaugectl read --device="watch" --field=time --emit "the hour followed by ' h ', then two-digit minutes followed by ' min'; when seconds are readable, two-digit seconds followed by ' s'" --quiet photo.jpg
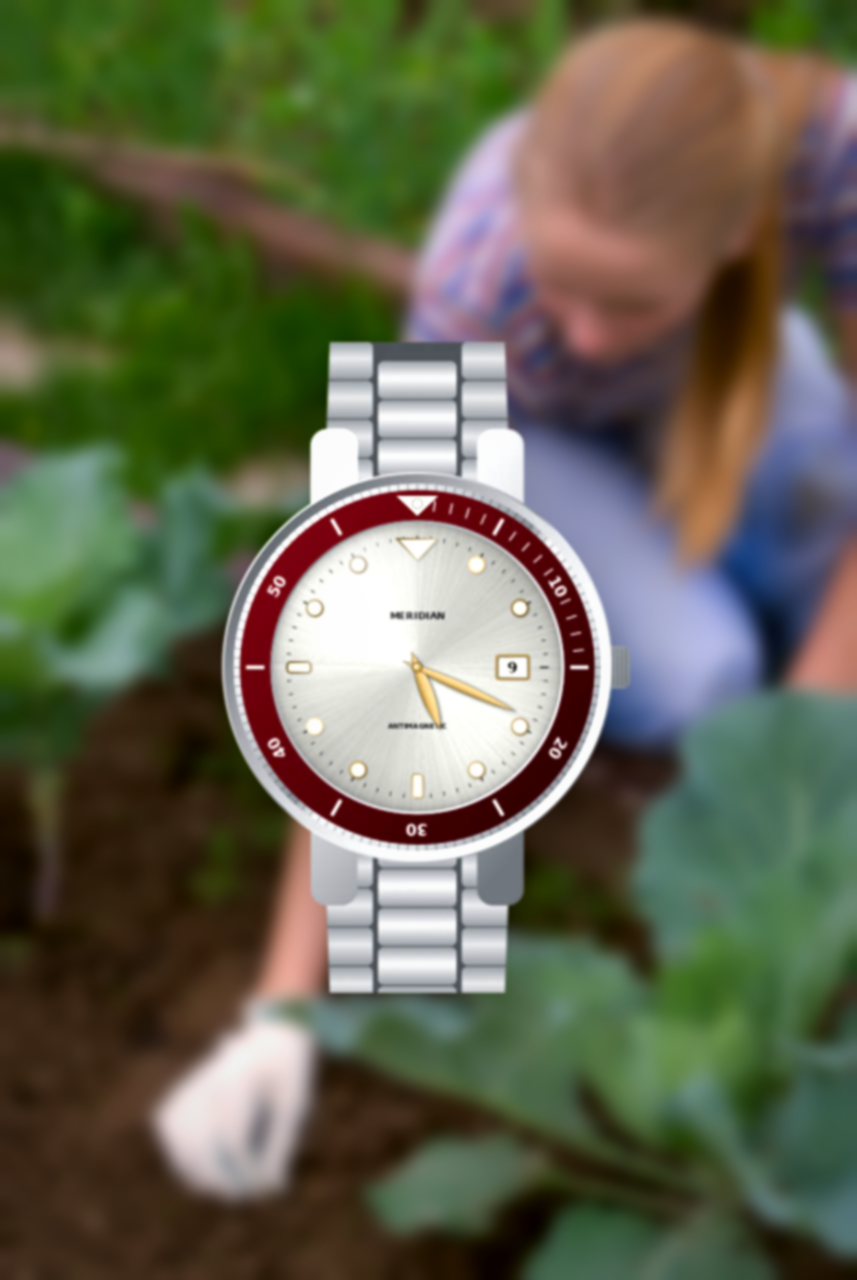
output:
5 h 19 min
